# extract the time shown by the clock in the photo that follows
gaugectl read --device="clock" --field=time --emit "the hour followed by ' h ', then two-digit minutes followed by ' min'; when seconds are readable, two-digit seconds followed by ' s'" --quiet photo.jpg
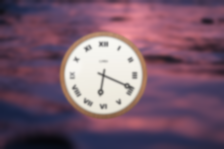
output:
6 h 19 min
